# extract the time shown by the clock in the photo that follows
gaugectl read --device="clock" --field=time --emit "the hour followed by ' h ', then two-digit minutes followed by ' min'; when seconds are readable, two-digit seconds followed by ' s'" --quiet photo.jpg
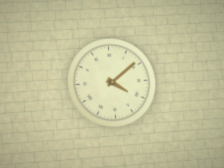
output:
4 h 09 min
